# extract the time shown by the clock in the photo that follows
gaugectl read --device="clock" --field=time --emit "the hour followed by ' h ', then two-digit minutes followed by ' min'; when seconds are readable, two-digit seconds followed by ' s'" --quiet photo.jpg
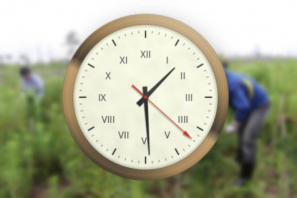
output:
1 h 29 min 22 s
